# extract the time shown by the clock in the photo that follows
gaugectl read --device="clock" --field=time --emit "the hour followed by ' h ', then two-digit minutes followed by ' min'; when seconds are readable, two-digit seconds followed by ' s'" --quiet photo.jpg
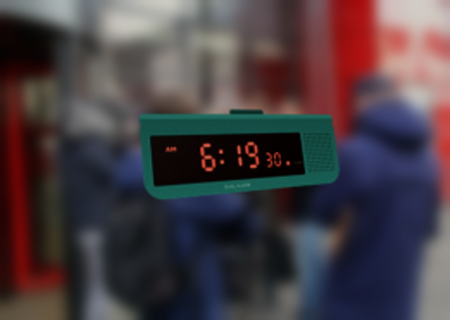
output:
6 h 19 min 30 s
